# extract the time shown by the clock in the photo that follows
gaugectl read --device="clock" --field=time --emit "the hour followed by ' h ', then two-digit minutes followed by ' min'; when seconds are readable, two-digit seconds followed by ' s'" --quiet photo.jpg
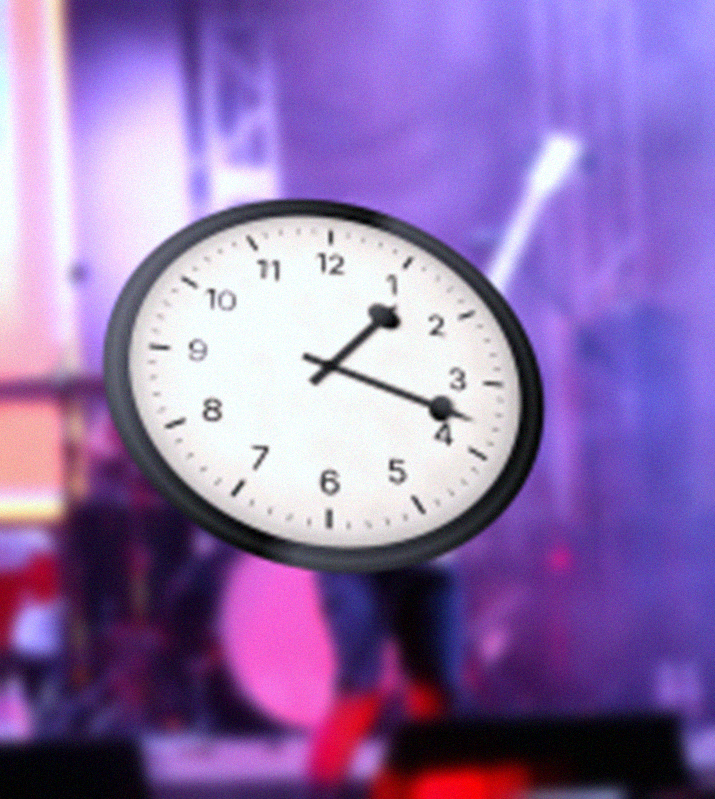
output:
1 h 18 min
